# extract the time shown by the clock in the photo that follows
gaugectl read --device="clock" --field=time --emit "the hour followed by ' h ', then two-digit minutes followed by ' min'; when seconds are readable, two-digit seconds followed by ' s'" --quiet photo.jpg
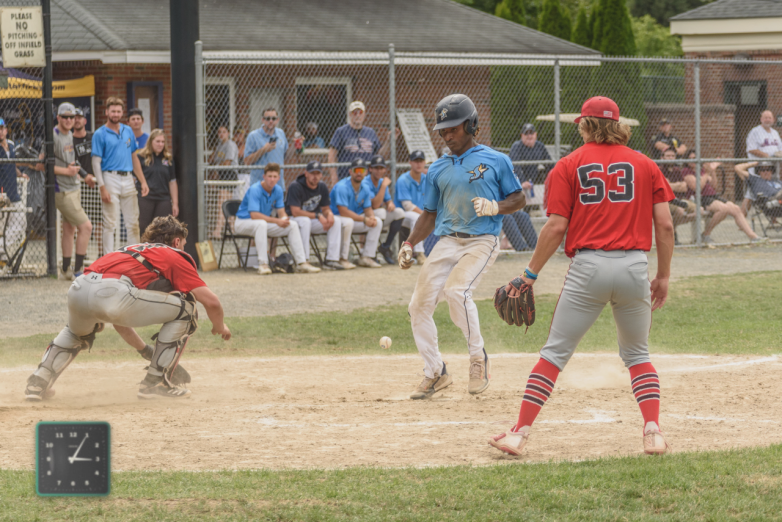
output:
3 h 05 min
